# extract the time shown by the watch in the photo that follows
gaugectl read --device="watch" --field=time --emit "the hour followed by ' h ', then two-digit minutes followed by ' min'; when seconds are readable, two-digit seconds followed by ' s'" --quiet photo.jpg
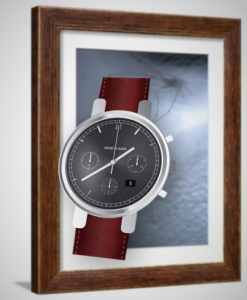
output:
1 h 39 min
